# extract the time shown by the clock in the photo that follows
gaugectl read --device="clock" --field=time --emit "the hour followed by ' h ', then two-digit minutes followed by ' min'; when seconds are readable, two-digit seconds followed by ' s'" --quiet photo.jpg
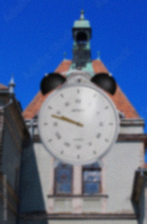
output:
9 h 48 min
